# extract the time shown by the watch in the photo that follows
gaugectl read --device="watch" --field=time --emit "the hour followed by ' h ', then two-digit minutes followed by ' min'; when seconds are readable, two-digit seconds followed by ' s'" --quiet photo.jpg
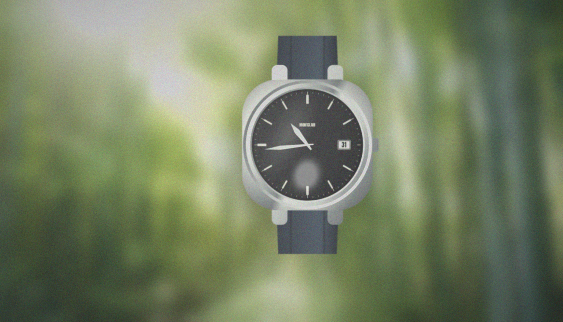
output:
10 h 44 min
